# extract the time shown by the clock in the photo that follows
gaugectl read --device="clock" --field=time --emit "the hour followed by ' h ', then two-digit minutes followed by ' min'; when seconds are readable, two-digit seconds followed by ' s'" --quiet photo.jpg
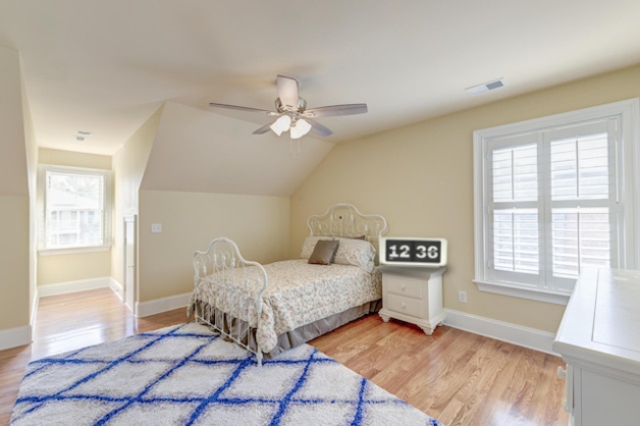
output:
12 h 36 min
